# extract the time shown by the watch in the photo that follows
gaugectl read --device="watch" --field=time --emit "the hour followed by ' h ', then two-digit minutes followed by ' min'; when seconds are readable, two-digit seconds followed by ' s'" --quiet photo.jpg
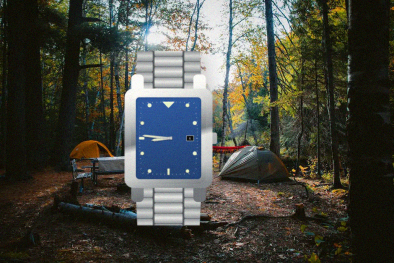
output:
8 h 46 min
